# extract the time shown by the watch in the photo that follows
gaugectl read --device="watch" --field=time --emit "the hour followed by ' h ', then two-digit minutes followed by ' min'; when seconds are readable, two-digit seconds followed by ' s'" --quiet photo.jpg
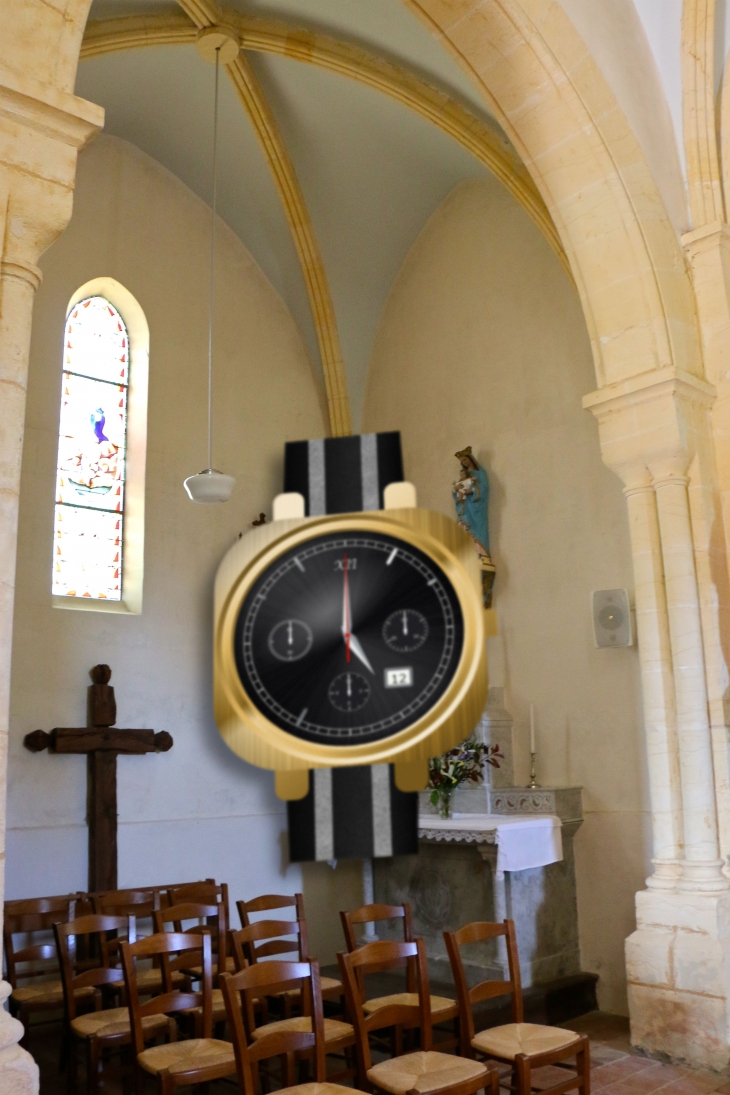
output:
5 h 00 min
